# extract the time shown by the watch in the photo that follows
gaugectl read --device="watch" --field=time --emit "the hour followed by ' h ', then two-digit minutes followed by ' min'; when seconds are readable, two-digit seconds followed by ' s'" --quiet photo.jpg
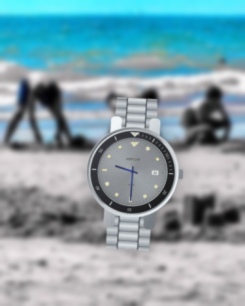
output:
9 h 30 min
